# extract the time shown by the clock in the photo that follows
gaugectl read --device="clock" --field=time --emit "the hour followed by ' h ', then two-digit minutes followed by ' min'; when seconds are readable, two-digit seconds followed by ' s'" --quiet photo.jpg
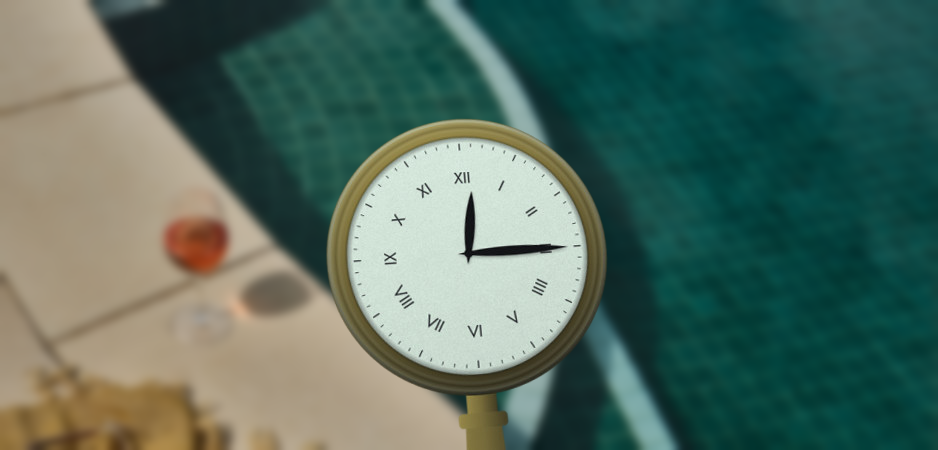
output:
12 h 15 min
